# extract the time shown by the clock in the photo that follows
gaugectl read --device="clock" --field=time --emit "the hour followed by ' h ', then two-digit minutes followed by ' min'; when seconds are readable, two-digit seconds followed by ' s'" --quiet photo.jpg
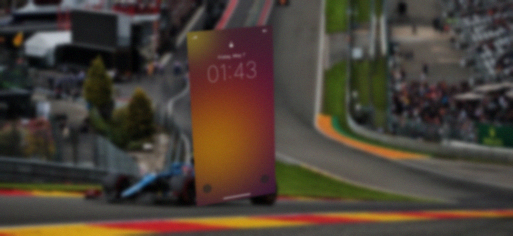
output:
1 h 43 min
